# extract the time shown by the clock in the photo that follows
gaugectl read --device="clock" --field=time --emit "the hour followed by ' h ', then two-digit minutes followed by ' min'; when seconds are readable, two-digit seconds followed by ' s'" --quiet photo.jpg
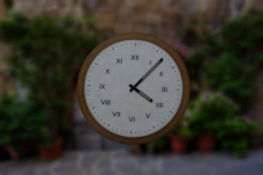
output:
4 h 07 min
